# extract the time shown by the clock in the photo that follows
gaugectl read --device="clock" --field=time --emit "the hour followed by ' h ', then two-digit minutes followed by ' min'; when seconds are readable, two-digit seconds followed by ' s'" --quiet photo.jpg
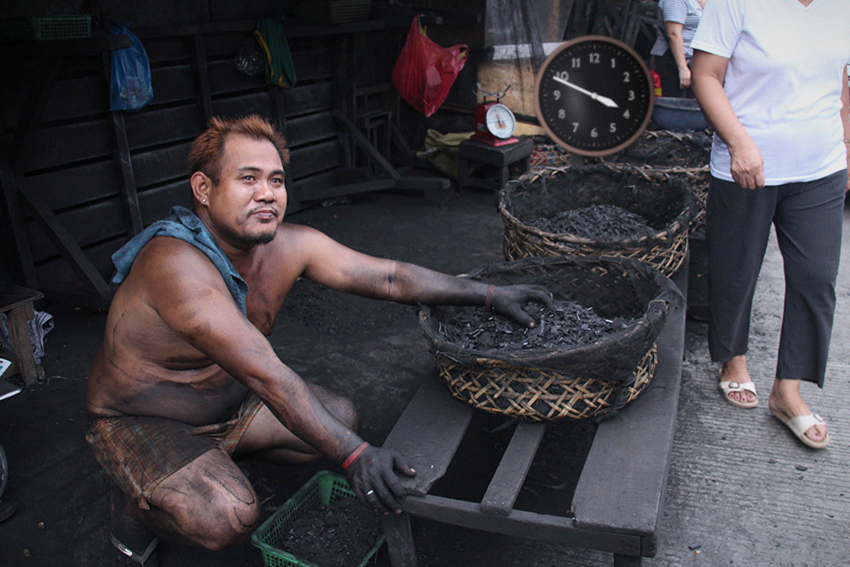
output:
3 h 49 min
